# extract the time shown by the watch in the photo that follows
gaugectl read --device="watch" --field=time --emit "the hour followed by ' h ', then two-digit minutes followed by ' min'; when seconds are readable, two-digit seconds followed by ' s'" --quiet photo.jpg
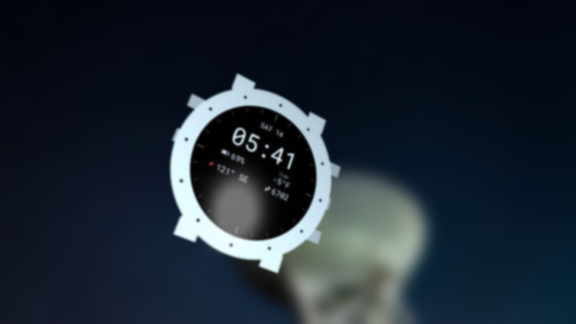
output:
5 h 41 min
